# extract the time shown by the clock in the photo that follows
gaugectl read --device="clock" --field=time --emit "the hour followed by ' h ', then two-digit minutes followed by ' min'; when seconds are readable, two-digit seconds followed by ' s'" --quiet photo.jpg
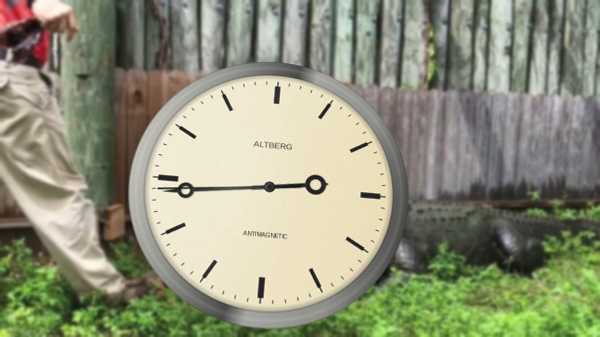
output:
2 h 43 min 44 s
